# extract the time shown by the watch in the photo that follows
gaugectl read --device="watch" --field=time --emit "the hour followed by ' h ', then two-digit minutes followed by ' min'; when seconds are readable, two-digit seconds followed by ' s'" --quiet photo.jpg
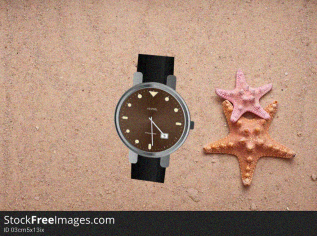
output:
4 h 29 min
